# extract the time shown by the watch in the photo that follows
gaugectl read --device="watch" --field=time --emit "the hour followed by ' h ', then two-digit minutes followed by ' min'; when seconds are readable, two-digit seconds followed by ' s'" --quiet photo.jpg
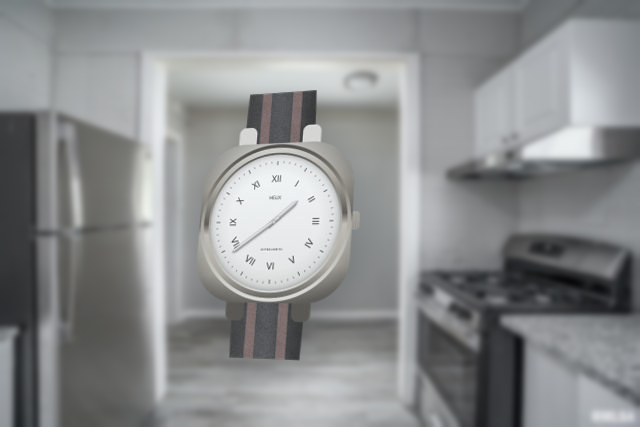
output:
1 h 39 min
